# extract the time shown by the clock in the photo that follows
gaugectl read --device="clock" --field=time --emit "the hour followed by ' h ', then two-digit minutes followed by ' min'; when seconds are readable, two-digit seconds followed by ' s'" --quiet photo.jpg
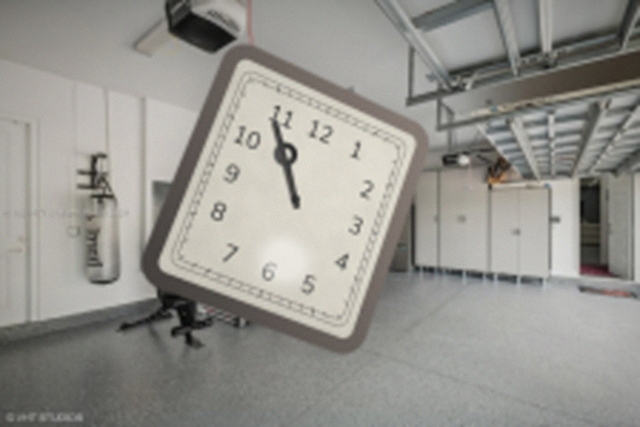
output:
10 h 54 min
